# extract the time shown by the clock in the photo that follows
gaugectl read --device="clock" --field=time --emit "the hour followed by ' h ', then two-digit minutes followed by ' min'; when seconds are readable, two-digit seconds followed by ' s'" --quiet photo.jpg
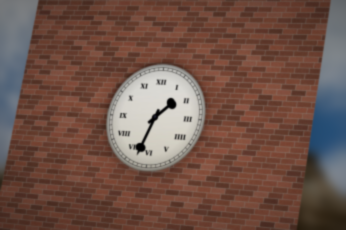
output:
1 h 33 min
